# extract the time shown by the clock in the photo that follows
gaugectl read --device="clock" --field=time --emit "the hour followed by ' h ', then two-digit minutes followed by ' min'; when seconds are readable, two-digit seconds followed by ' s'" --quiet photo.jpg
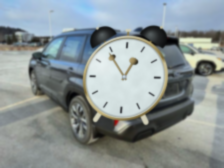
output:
12 h 54 min
